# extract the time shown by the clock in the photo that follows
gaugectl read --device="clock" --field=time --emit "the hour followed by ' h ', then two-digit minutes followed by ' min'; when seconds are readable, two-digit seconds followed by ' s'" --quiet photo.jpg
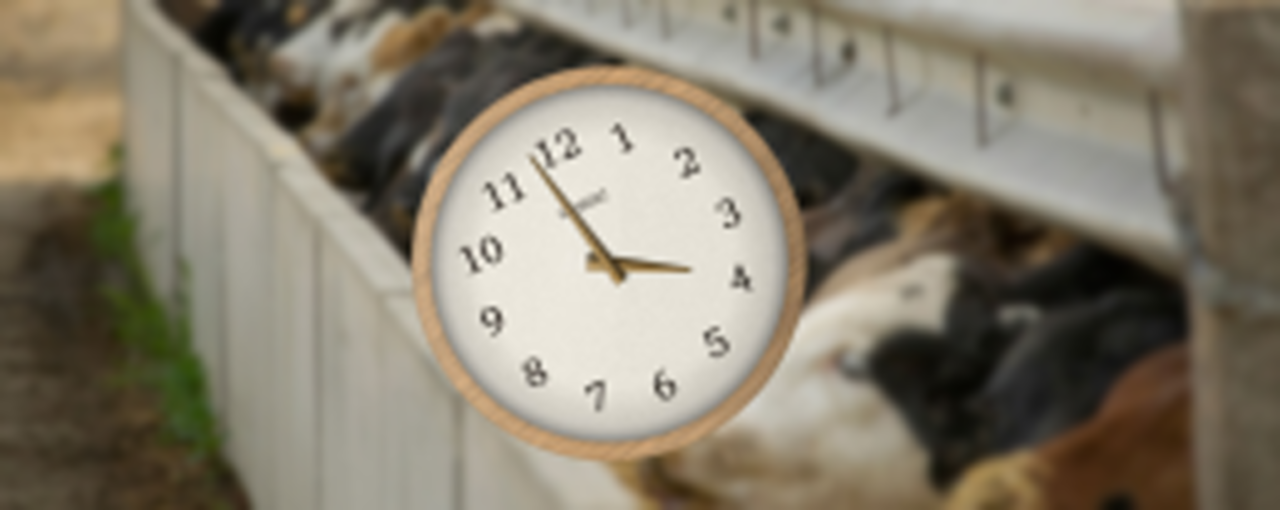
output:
3 h 58 min
